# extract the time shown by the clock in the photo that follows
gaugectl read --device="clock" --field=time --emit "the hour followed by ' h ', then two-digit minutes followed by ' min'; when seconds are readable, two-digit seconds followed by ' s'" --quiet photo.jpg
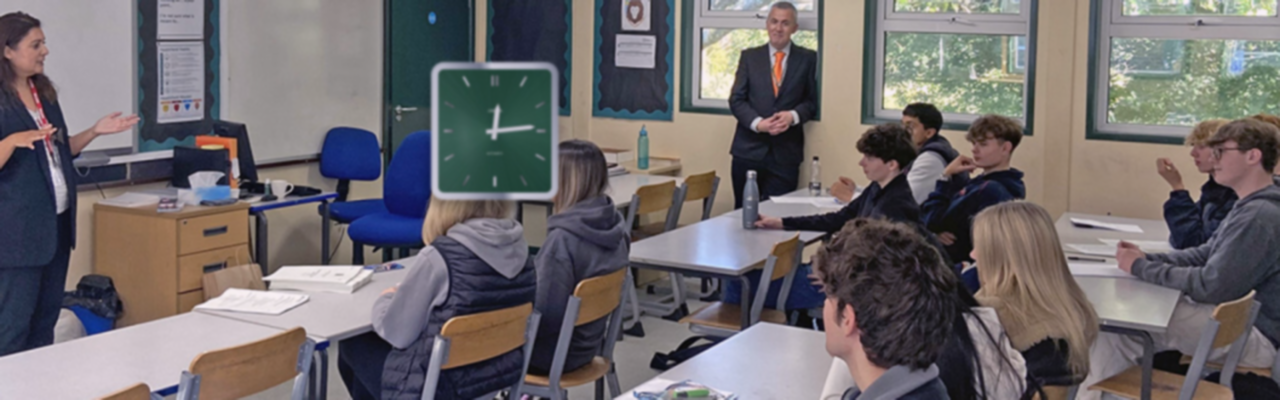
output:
12 h 14 min
